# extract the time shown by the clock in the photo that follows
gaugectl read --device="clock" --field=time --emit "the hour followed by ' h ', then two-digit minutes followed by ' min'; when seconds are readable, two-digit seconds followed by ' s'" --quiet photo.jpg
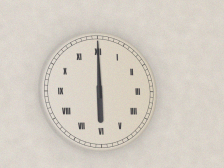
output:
6 h 00 min
